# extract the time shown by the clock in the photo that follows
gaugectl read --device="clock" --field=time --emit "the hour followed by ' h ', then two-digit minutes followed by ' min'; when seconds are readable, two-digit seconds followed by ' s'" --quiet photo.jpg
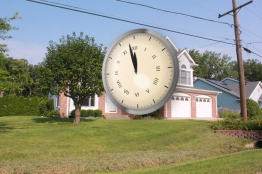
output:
11 h 58 min
